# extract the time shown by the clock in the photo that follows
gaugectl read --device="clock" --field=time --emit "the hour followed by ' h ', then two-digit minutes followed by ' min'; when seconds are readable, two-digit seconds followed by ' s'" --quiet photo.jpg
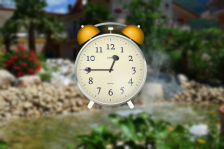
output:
12 h 45 min
